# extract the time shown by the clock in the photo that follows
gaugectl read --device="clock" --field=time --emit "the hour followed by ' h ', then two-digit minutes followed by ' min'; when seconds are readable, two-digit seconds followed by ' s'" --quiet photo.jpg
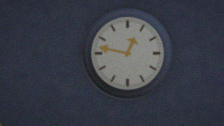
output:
12 h 47 min
